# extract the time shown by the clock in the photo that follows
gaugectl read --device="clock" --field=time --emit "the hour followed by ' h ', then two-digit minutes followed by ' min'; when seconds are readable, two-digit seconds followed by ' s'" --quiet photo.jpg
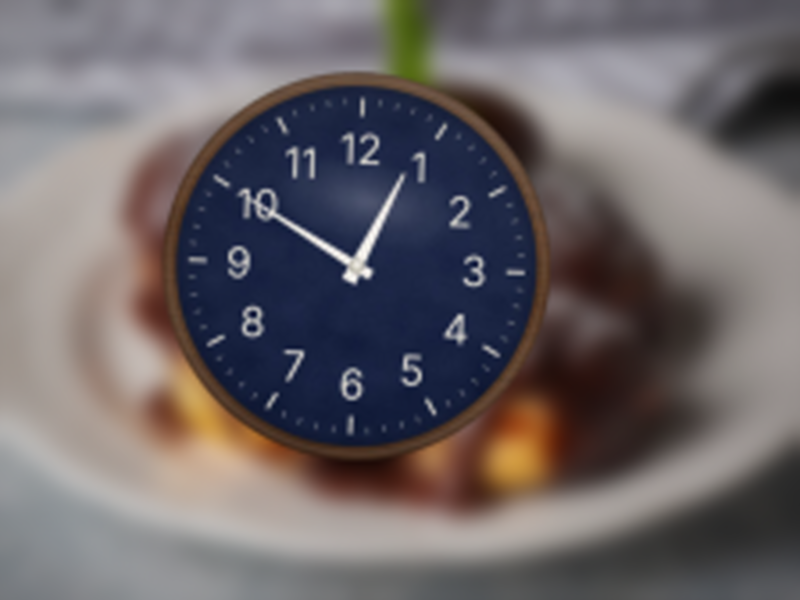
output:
12 h 50 min
